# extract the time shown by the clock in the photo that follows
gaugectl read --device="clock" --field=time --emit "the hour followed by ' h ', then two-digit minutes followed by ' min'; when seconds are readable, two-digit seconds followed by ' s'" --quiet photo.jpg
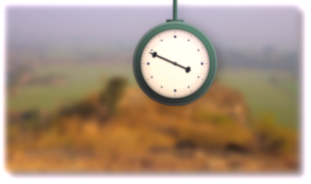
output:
3 h 49 min
